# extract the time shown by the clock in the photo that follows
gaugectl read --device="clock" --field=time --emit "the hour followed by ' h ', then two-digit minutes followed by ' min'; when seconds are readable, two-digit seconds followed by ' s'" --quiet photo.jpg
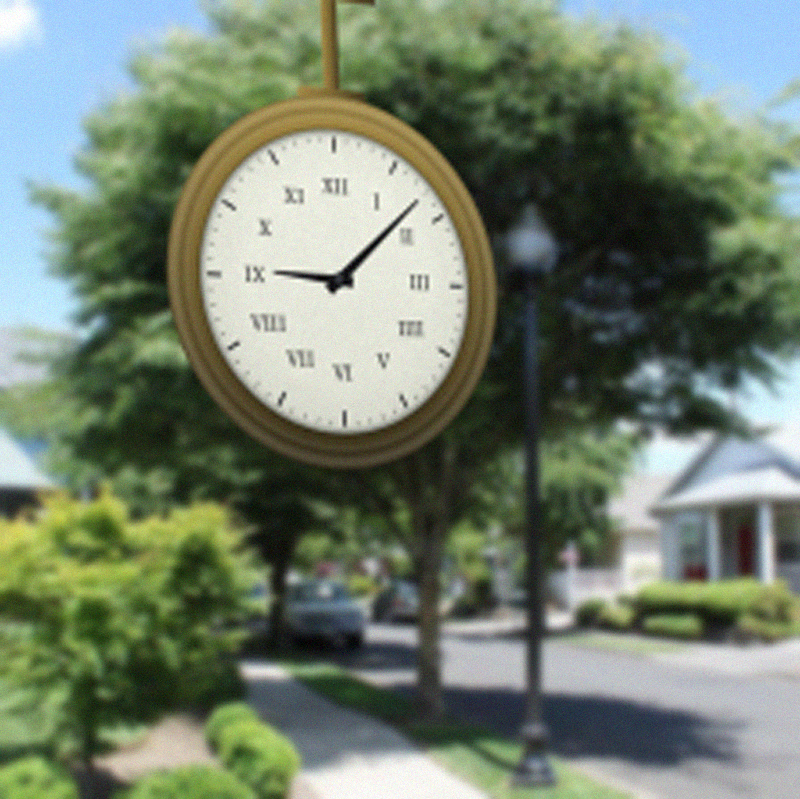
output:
9 h 08 min
